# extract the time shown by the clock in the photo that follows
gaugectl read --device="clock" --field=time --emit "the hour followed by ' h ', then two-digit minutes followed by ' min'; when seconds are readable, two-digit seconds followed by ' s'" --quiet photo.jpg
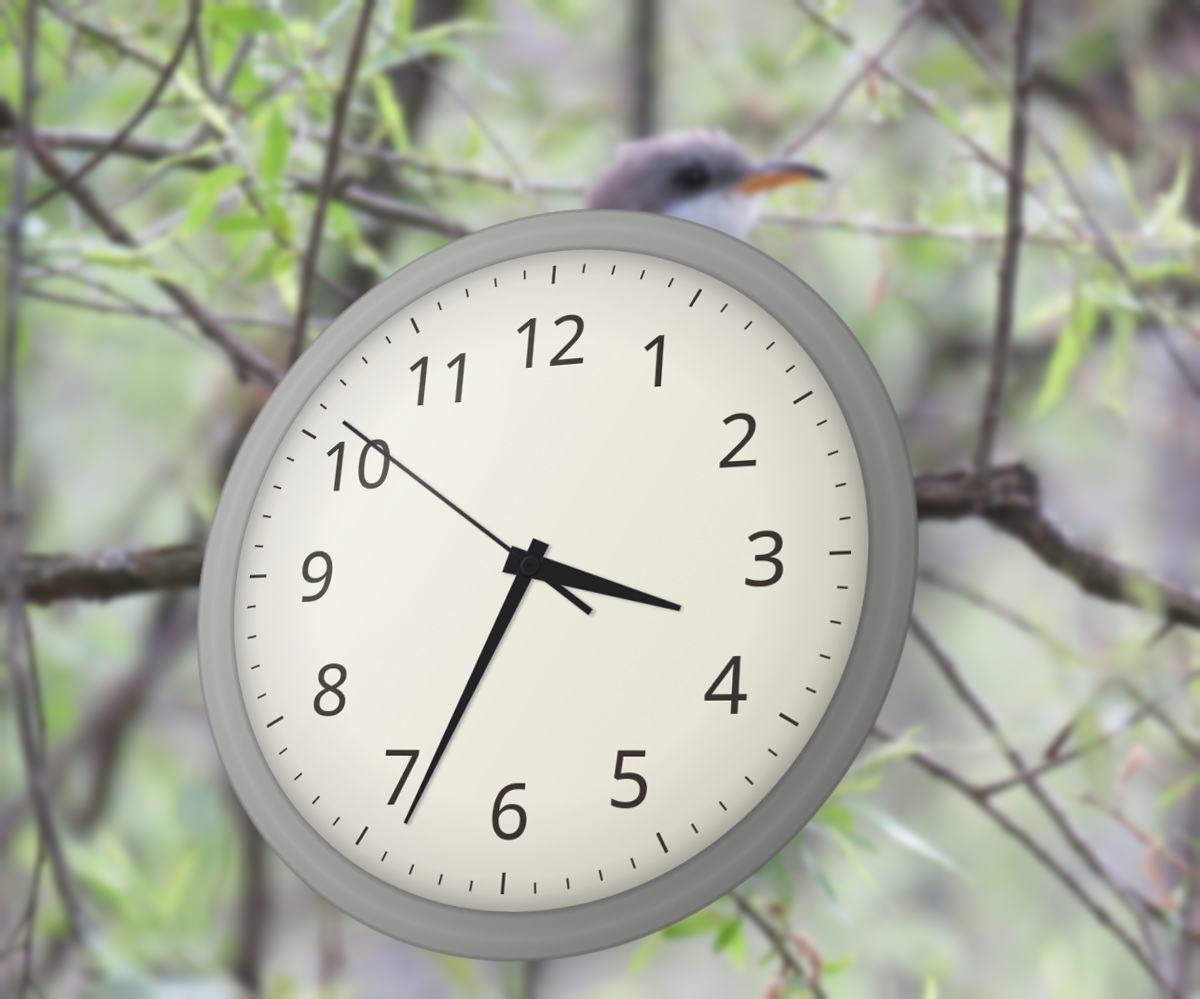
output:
3 h 33 min 51 s
